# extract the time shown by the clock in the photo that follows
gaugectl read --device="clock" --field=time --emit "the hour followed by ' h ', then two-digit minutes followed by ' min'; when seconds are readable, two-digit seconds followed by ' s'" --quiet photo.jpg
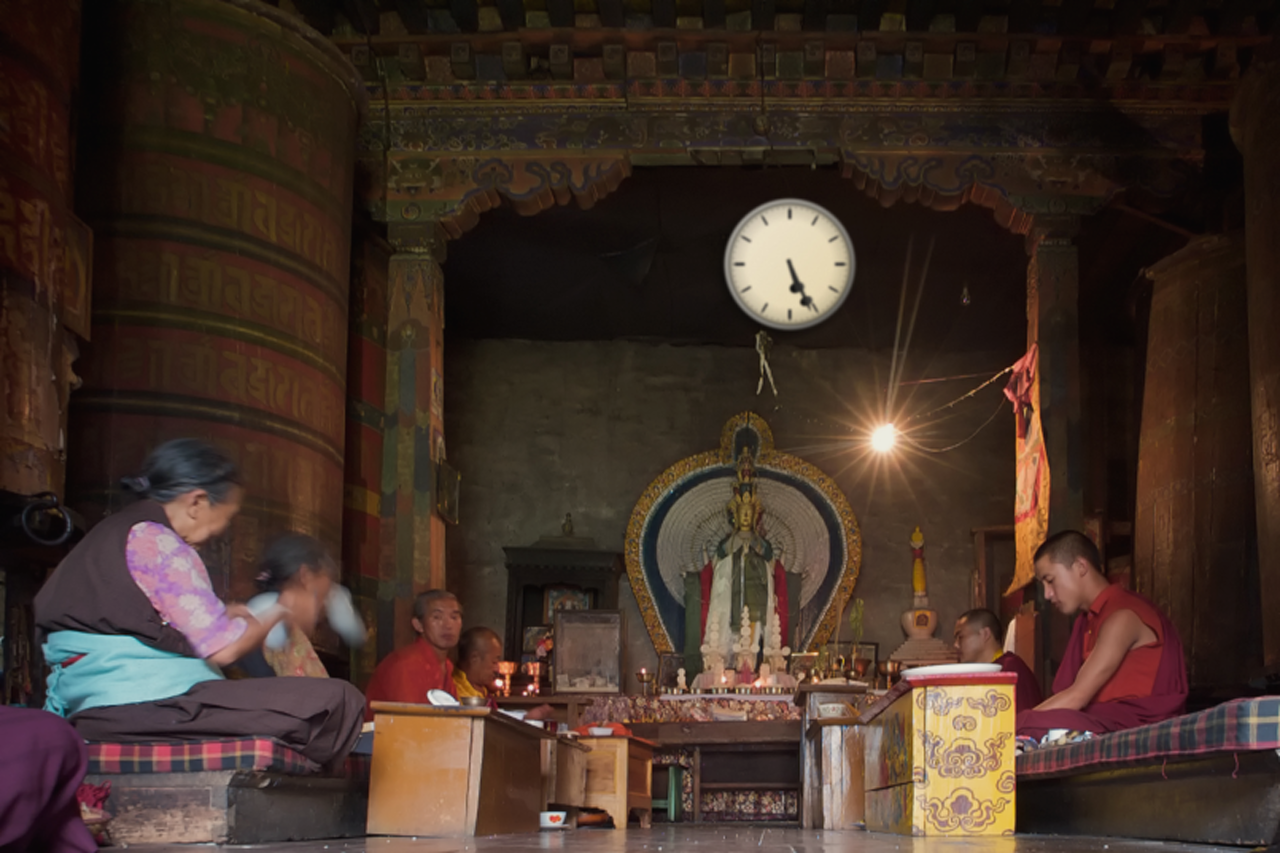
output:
5 h 26 min
